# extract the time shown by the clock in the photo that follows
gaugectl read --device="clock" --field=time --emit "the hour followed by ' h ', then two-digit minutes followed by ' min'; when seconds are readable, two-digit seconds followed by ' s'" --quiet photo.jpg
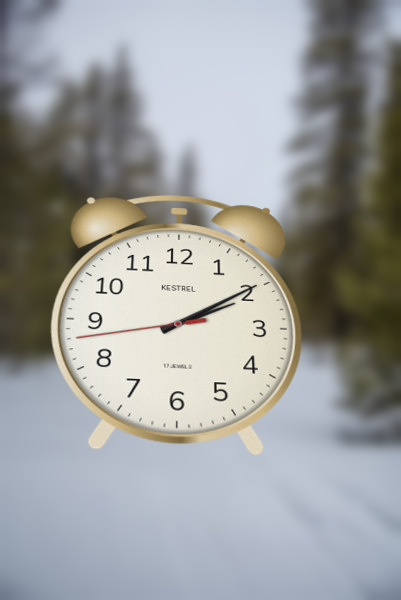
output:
2 h 09 min 43 s
